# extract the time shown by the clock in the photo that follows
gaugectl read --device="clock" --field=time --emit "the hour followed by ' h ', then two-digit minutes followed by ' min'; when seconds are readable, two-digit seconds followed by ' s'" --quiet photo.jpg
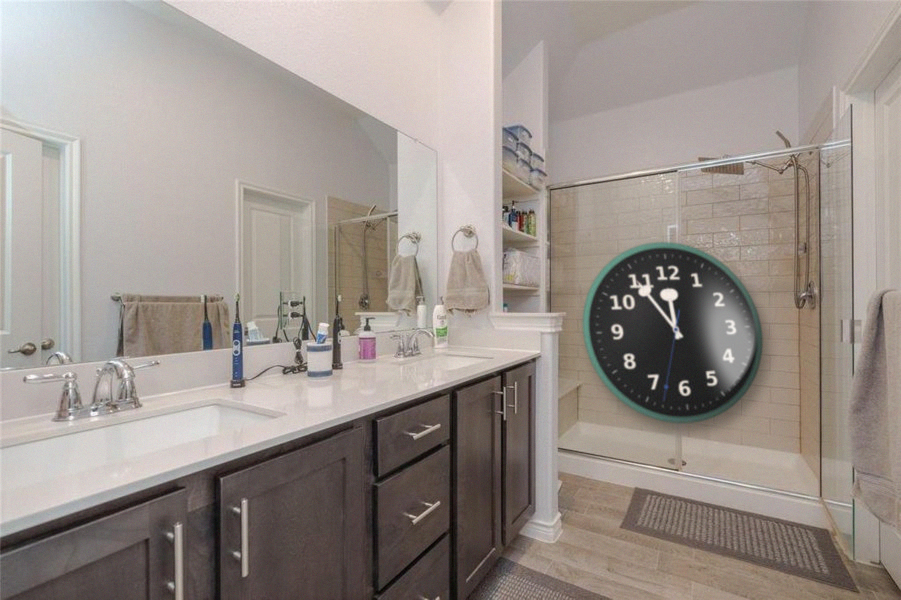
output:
11 h 54 min 33 s
